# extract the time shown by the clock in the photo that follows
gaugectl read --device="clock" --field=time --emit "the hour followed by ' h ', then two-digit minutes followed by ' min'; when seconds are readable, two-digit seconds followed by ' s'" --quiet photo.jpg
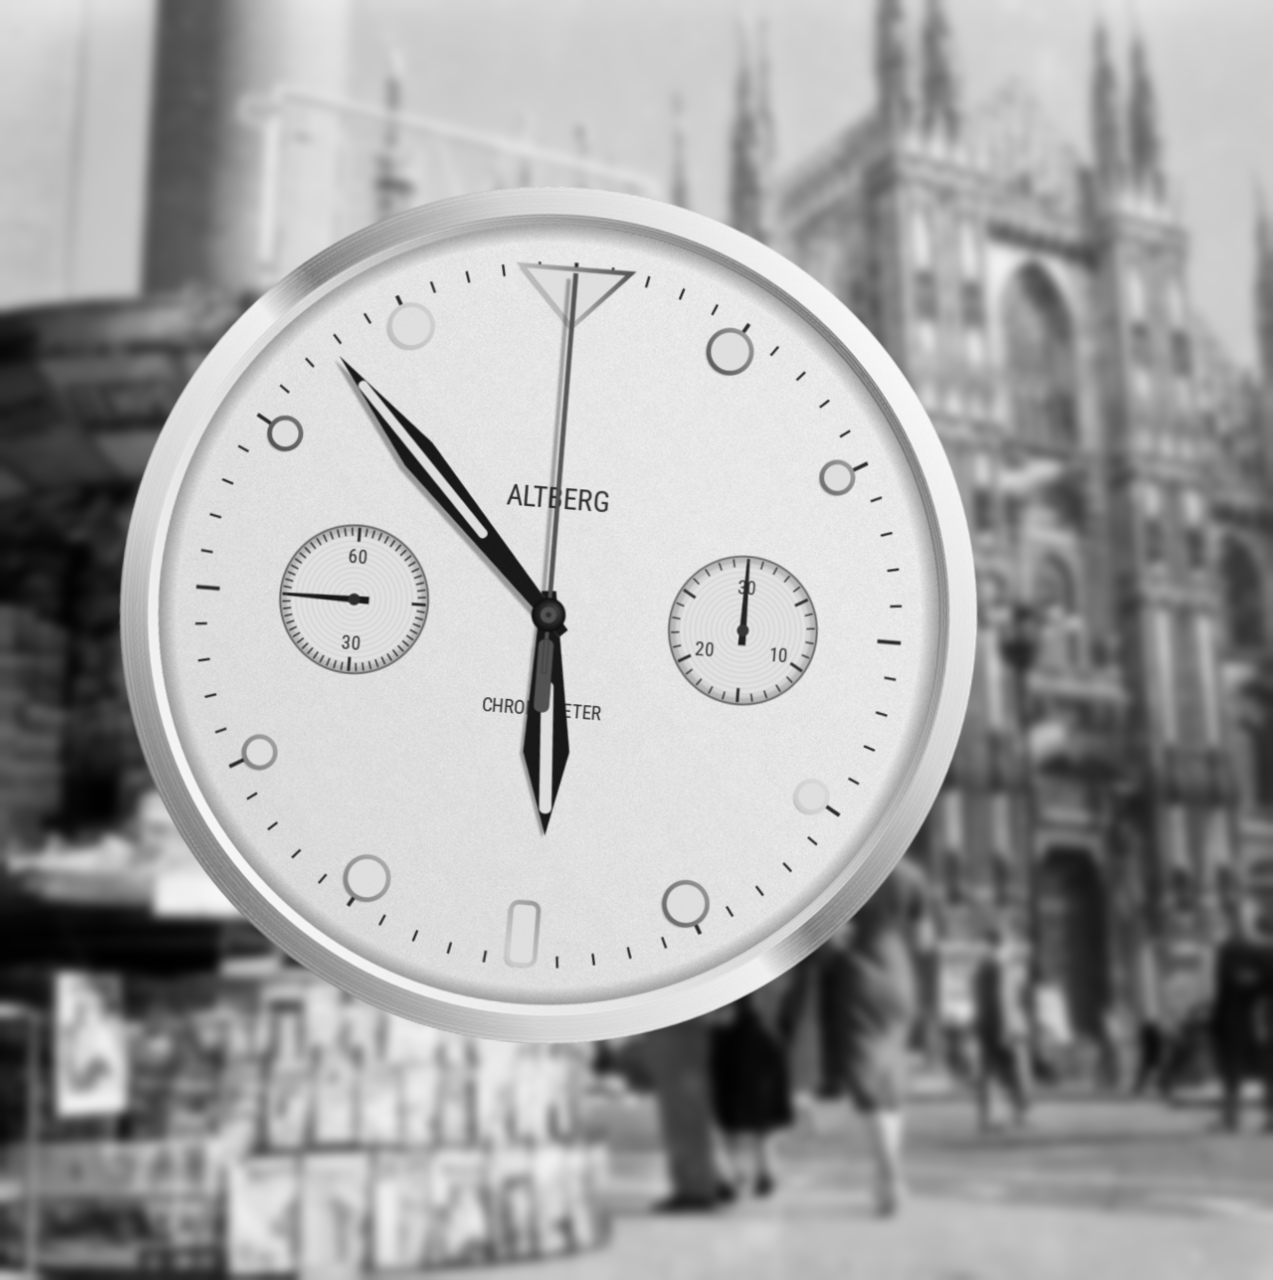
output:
5 h 52 min 45 s
